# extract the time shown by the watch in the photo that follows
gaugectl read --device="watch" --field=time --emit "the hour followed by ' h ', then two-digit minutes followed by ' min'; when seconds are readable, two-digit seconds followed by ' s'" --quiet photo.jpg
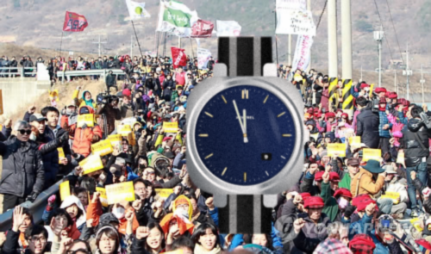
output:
11 h 57 min
